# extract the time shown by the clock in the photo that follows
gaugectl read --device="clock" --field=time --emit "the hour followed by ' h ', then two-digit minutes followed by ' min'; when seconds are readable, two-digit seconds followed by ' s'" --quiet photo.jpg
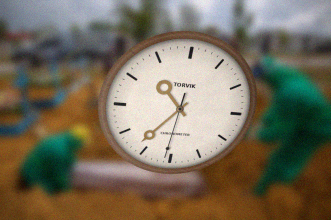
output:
10 h 36 min 31 s
